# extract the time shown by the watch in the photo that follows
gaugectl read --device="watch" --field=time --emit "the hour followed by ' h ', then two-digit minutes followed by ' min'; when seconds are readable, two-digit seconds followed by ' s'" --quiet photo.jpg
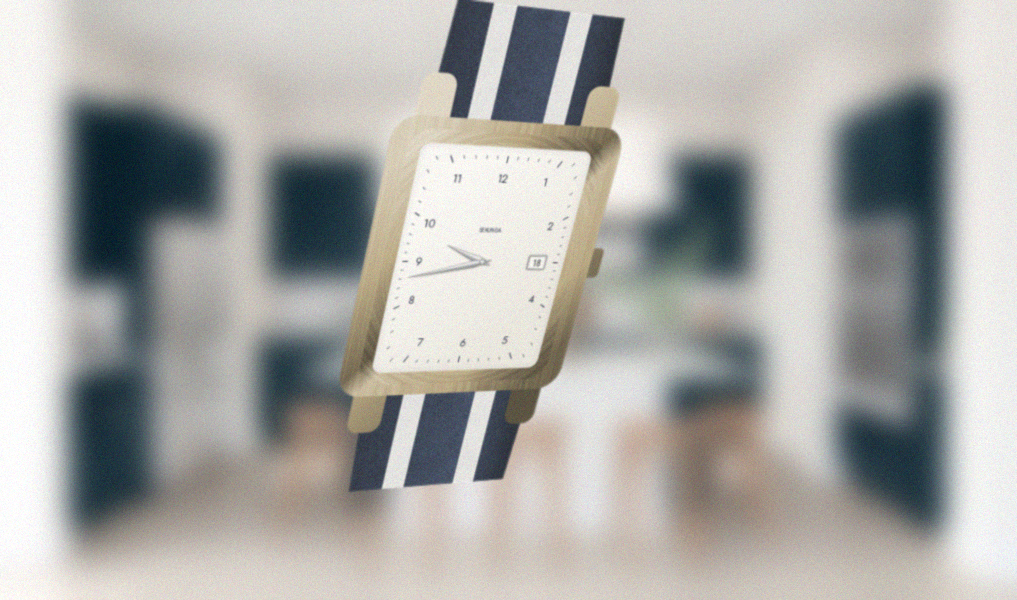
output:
9 h 43 min
